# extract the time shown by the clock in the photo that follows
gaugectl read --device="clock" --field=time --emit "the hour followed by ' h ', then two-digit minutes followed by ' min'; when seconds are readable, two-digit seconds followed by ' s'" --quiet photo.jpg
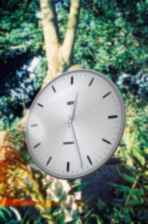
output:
12 h 27 min
